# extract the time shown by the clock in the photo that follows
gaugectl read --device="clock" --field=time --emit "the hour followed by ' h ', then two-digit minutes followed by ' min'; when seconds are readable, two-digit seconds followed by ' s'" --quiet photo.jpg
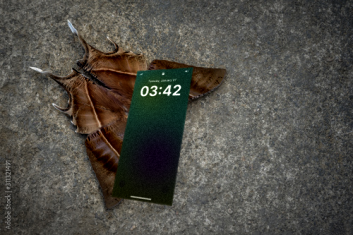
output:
3 h 42 min
